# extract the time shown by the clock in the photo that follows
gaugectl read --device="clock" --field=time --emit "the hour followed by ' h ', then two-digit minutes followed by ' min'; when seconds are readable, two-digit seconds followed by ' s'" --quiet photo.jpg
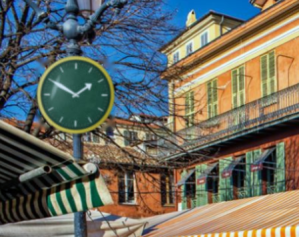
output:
1 h 50 min
